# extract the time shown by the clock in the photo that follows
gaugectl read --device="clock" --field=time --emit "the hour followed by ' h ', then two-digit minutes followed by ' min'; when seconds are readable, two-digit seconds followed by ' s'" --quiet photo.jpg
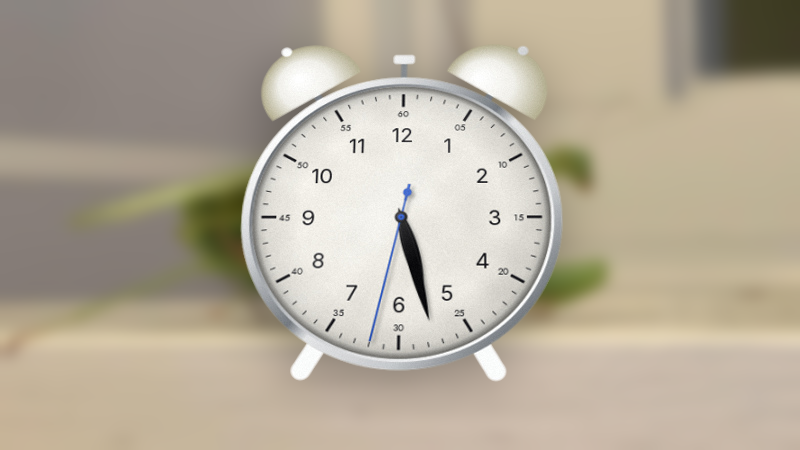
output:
5 h 27 min 32 s
